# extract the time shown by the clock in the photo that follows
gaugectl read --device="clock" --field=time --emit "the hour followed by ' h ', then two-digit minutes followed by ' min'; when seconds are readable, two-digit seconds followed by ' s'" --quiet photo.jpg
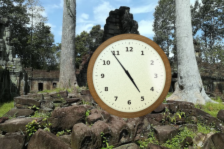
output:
4 h 54 min
